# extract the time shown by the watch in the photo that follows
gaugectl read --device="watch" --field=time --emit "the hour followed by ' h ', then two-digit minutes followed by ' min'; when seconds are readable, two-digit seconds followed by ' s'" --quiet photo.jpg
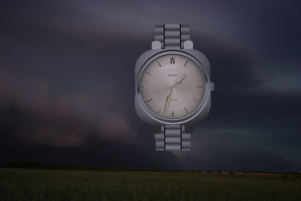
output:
1 h 33 min
